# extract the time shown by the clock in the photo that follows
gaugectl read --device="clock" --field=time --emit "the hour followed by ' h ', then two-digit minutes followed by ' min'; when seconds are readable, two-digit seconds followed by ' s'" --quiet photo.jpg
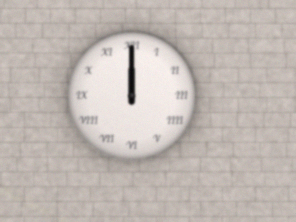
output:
12 h 00 min
